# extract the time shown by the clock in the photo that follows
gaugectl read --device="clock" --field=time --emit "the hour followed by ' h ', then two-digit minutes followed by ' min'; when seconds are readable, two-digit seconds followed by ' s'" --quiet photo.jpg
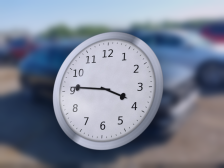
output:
3 h 46 min
